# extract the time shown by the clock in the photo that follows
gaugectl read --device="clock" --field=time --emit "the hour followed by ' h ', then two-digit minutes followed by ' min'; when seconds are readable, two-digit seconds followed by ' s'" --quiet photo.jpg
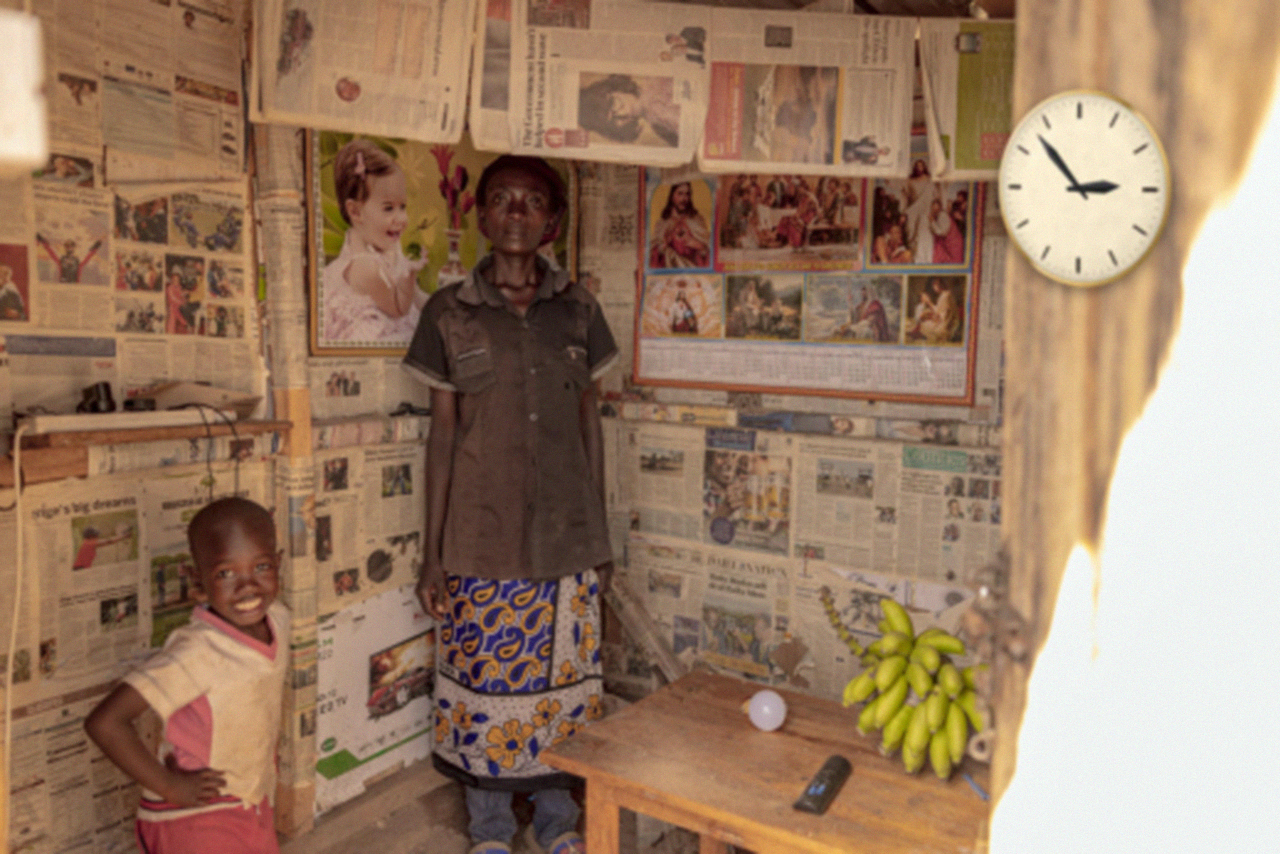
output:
2 h 53 min
